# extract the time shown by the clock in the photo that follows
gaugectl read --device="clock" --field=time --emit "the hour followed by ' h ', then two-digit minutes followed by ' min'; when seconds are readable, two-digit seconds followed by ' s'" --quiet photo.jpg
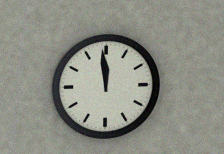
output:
11 h 59 min
